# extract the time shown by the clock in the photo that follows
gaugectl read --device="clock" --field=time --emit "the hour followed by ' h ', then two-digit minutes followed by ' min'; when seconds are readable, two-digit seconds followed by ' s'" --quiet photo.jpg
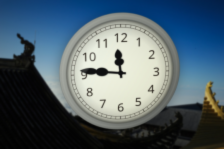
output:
11 h 46 min
